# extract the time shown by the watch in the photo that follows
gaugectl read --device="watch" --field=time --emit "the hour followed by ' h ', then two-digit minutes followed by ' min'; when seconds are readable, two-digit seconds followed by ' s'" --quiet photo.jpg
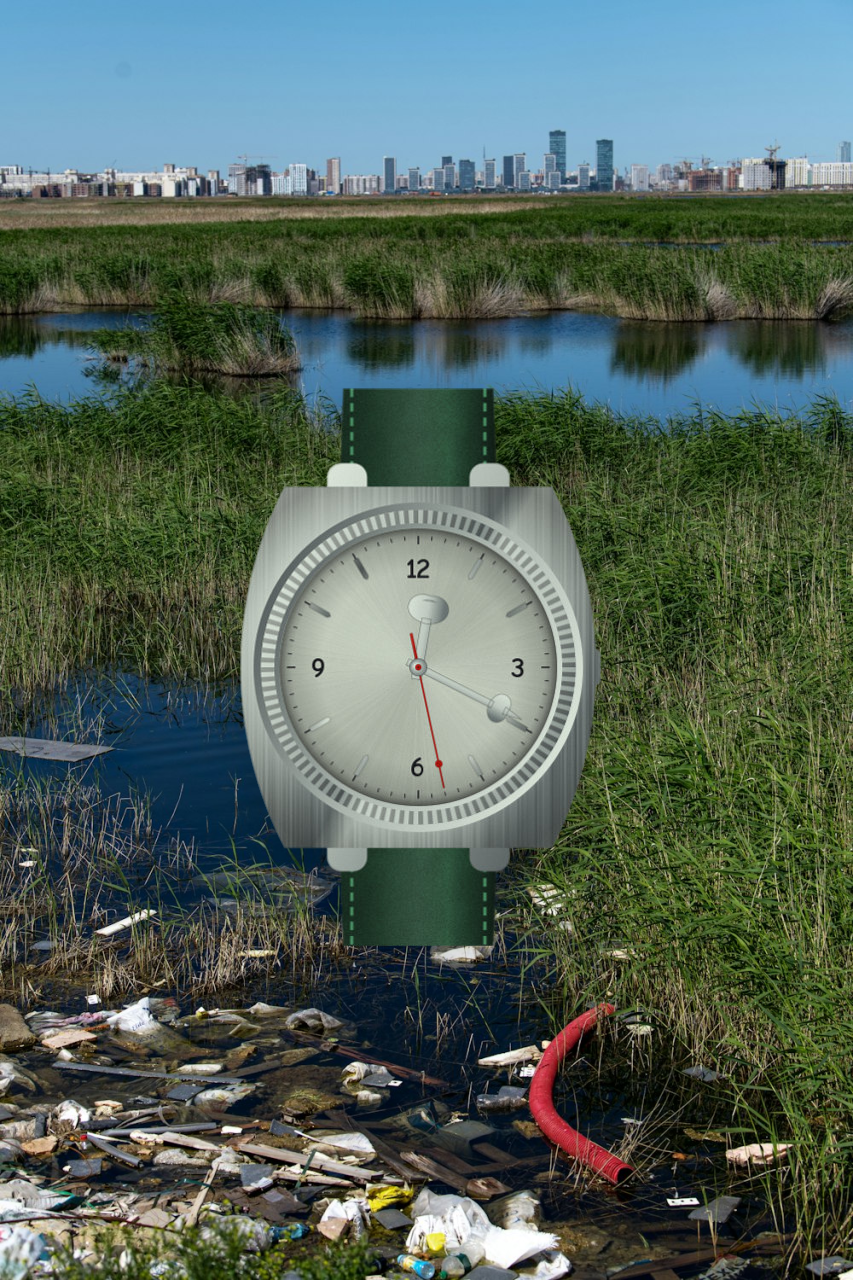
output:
12 h 19 min 28 s
